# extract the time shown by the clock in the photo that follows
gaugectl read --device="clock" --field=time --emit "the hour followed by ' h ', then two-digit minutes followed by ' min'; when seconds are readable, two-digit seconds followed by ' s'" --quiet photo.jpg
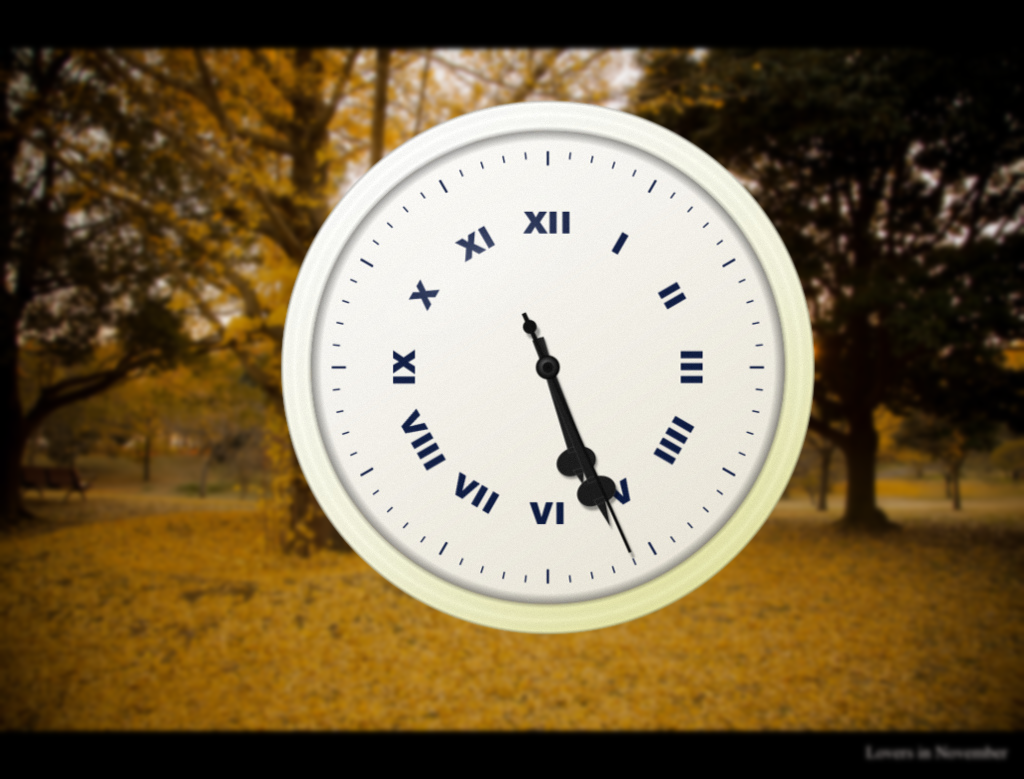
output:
5 h 26 min 26 s
